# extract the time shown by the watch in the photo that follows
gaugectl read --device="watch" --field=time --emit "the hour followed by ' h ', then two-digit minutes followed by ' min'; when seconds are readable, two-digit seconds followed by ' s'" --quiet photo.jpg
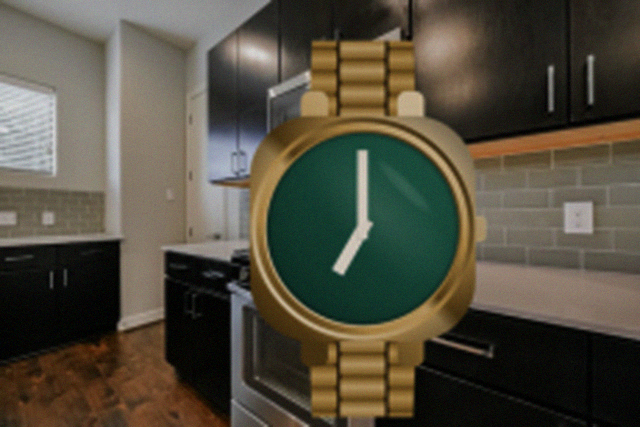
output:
7 h 00 min
